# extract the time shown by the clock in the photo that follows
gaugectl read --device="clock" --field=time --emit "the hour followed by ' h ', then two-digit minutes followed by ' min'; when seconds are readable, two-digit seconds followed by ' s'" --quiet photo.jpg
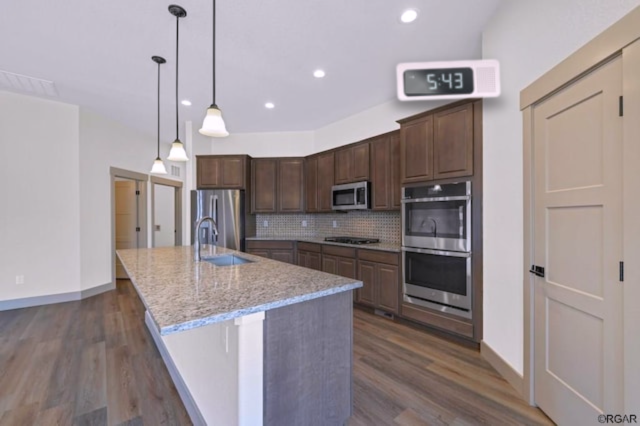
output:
5 h 43 min
